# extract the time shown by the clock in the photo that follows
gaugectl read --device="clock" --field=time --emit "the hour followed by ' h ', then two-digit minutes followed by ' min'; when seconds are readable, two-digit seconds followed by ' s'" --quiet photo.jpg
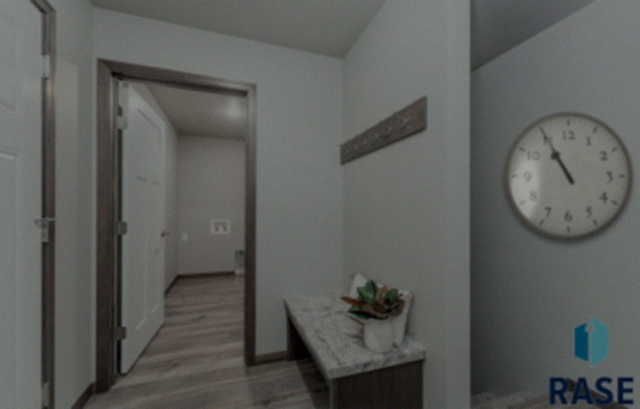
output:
10 h 55 min
